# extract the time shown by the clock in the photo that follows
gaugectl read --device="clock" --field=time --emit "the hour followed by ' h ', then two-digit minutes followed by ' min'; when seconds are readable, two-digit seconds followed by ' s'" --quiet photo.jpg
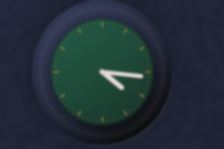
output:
4 h 16 min
